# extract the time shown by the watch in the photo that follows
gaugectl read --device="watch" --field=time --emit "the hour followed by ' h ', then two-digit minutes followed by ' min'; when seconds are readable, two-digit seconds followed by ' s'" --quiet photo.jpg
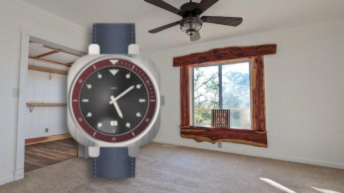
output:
5 h 09 min
